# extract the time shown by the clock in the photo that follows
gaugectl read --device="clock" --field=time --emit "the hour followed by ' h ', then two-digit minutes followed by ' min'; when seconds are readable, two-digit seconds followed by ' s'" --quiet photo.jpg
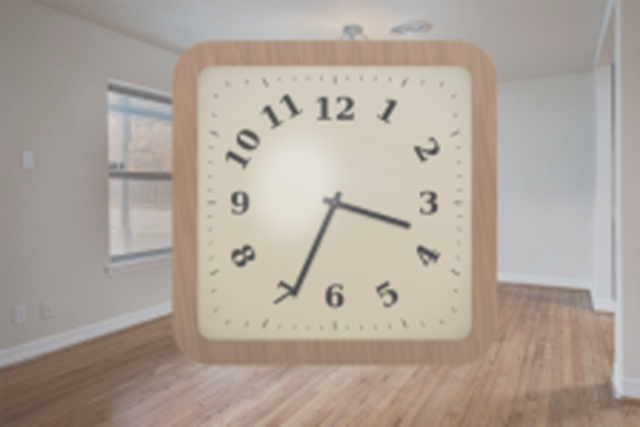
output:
3 h 34 min
